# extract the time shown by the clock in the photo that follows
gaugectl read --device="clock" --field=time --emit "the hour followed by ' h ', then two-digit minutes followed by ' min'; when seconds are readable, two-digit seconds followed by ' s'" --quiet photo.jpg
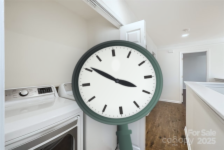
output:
3 h 51 min
